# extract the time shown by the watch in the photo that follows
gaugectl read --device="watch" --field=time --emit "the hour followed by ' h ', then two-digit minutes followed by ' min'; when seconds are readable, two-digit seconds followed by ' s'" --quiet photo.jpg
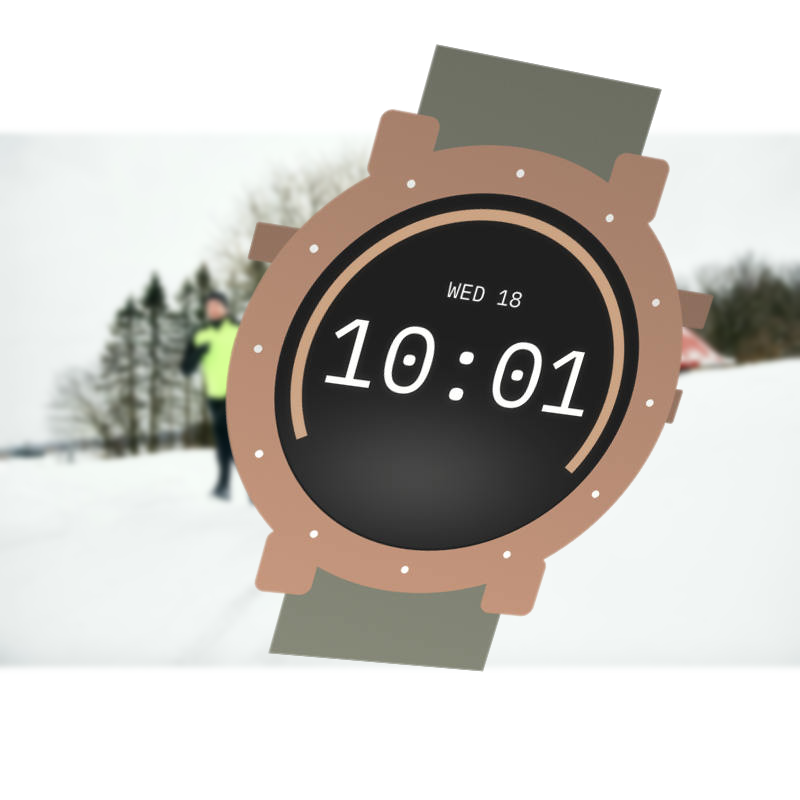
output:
10 h 01 min
